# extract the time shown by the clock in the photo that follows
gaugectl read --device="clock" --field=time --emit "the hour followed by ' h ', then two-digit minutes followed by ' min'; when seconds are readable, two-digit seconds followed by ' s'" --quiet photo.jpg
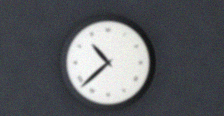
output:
10 h 38 min
